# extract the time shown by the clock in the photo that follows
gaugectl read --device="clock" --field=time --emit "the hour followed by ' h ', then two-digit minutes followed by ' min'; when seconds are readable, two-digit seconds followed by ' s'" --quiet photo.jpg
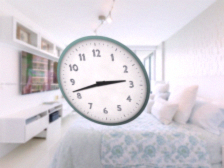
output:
2 h 42 min
